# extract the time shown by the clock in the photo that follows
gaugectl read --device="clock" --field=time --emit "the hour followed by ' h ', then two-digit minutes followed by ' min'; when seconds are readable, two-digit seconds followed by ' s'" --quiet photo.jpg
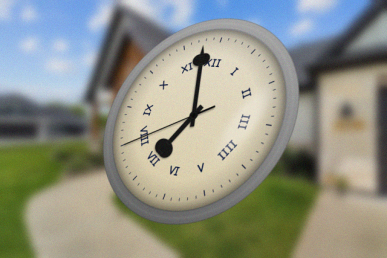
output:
6 h 57 min 40 s
